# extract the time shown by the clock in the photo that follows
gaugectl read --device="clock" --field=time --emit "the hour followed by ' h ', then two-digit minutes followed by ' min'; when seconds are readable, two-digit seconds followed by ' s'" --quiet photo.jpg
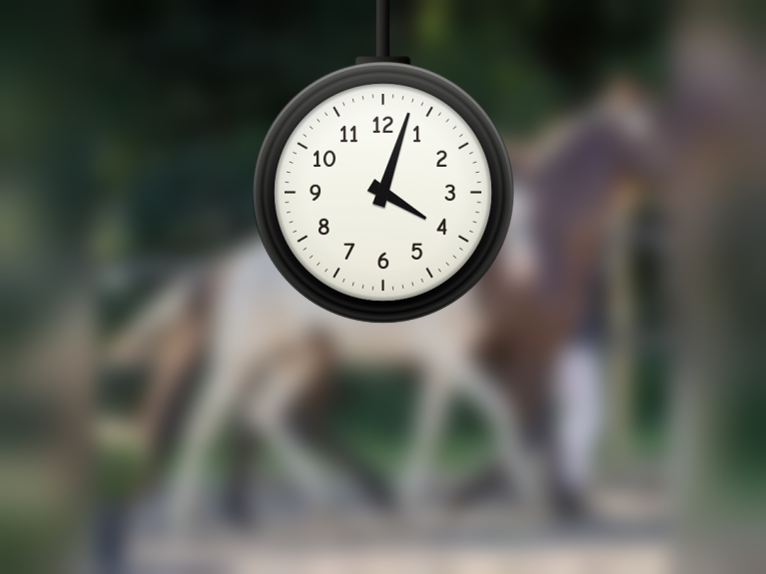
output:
4 h 03 min
